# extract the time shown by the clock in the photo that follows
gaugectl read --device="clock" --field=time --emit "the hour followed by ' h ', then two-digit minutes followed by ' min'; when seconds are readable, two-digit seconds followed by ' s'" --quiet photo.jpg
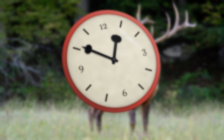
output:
12 h 51 min
